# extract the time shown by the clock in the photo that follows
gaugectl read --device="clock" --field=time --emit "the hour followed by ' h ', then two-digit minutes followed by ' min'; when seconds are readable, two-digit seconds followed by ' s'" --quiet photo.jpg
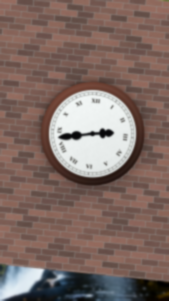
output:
2 h 43 min
